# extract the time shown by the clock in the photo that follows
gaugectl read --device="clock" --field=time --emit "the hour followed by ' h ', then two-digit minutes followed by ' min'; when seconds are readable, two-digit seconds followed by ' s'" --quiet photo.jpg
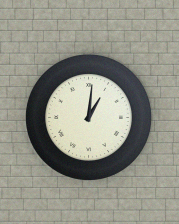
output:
1 h 01 min
